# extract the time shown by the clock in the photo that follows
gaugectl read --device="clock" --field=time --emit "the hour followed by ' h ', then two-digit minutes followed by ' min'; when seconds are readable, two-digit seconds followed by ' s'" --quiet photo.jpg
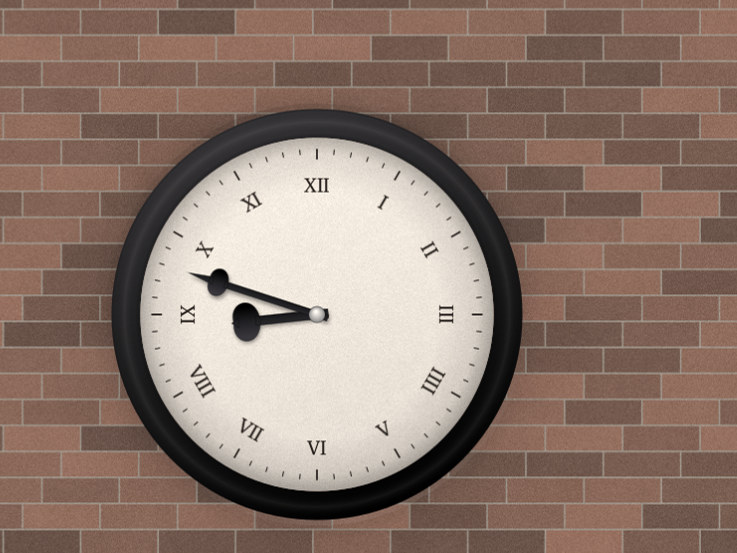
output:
8 h 48 min
